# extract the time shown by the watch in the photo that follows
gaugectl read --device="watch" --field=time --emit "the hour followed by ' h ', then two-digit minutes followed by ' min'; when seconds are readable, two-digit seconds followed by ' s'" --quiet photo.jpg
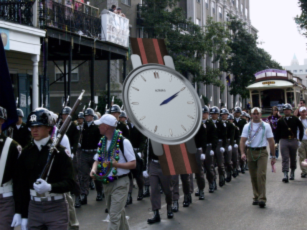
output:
2 h 10 min
